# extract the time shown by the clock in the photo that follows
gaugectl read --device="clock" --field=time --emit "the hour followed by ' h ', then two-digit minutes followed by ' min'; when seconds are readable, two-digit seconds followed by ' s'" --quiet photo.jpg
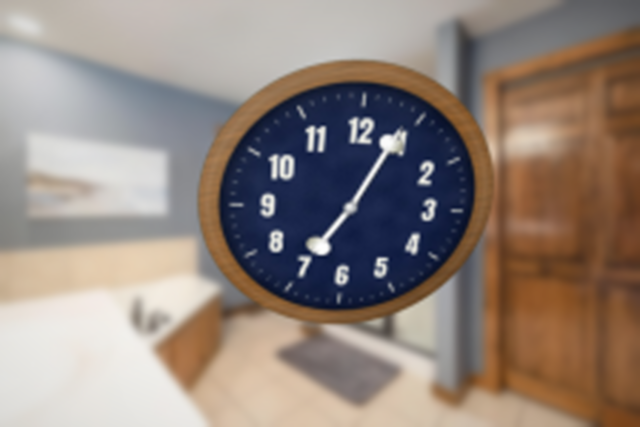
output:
7 h 04 min
